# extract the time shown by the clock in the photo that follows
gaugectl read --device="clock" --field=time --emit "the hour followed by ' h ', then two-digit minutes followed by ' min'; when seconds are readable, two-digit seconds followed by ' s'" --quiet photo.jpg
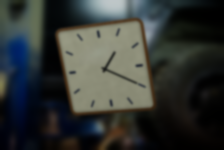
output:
1 h 20 min
